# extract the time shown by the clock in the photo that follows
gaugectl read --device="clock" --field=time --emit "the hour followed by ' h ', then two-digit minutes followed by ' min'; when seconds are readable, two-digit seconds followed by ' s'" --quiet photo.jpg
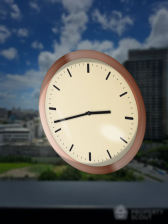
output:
2 h 42 min
